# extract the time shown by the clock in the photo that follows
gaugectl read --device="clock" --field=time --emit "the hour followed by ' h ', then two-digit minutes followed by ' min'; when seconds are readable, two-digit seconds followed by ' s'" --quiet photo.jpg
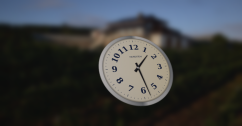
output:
1 h 28 min
